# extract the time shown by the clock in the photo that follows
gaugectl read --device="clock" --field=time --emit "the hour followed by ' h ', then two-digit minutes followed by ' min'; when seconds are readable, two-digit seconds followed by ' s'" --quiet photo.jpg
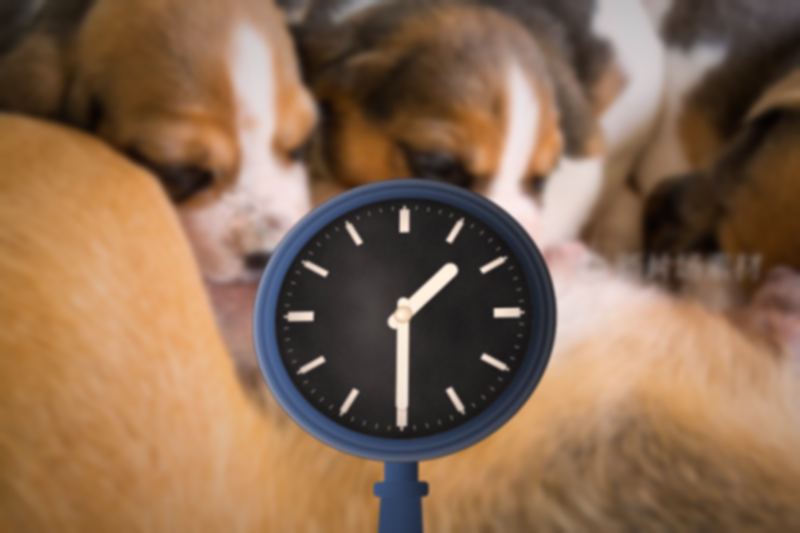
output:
1 h 30 min
